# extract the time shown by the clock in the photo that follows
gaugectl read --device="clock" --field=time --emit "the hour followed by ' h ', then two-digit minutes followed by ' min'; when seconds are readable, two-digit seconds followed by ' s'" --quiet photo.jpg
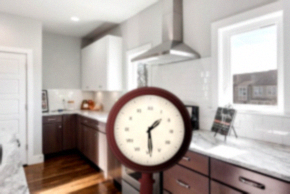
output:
1 h 29 min
